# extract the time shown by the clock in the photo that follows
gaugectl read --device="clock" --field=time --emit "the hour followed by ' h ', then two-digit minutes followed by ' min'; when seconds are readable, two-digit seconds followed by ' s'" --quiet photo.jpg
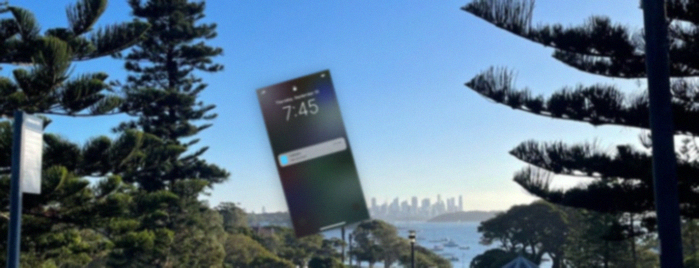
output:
7 h 45 min
